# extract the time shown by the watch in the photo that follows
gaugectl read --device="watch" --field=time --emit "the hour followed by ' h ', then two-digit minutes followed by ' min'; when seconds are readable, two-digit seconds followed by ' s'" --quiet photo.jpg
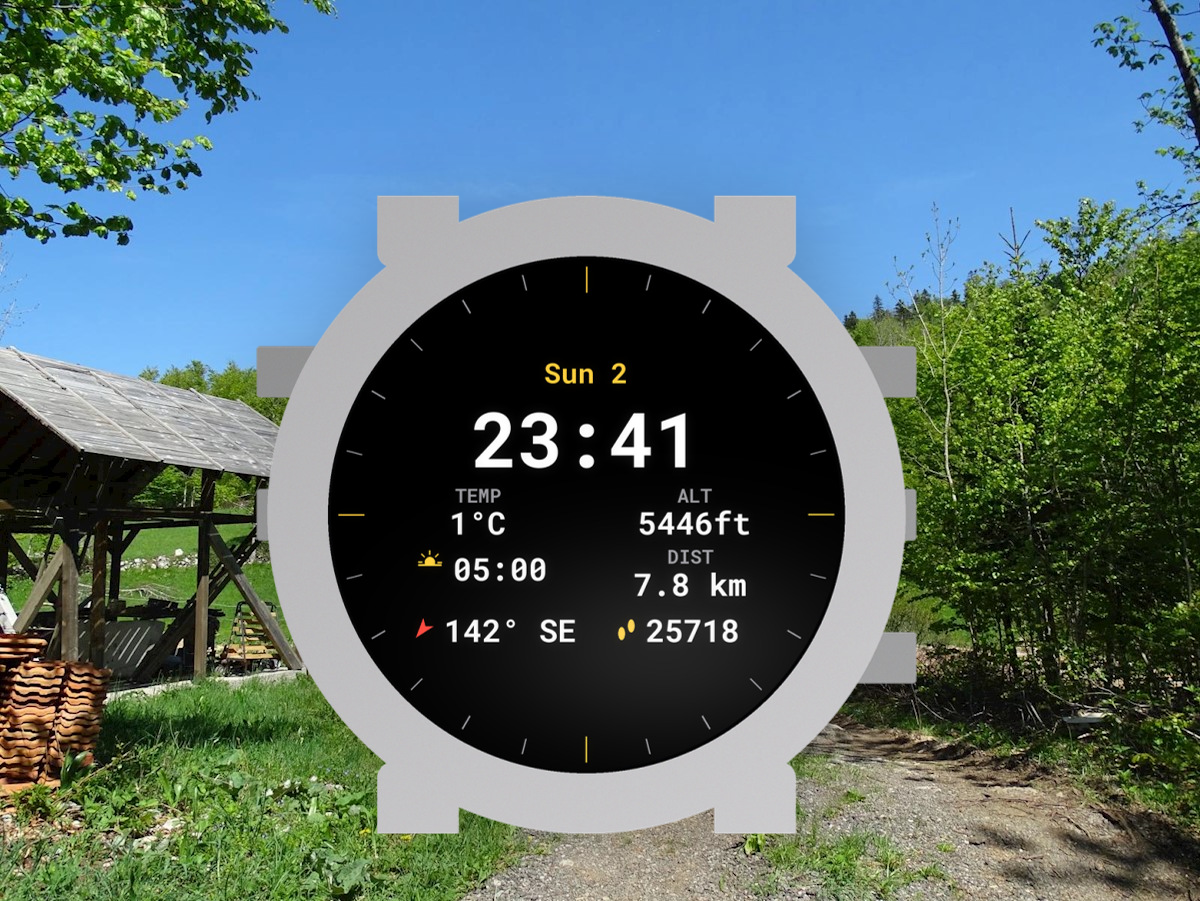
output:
23 h 41 min
